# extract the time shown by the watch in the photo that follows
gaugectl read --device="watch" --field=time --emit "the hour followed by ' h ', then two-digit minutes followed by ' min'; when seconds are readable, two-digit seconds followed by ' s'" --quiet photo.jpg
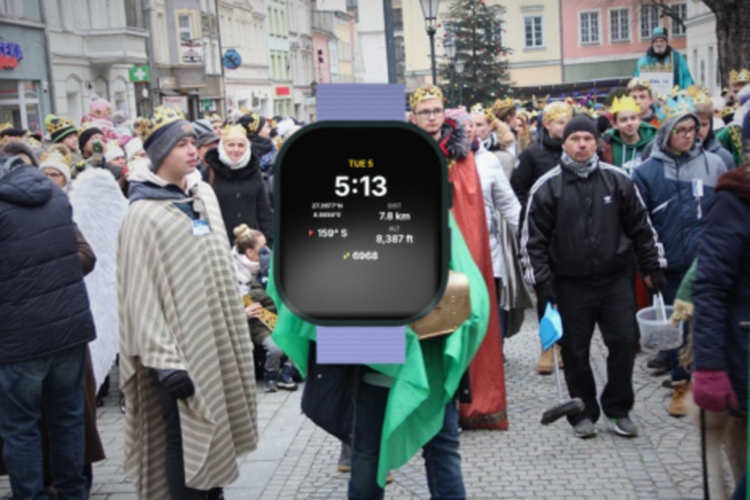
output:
5 h 13 min
